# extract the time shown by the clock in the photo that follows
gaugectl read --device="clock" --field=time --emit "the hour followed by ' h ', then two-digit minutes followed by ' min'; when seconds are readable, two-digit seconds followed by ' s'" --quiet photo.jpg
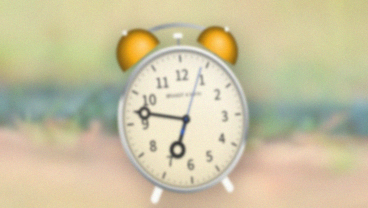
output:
6 h 47 min 04 s
